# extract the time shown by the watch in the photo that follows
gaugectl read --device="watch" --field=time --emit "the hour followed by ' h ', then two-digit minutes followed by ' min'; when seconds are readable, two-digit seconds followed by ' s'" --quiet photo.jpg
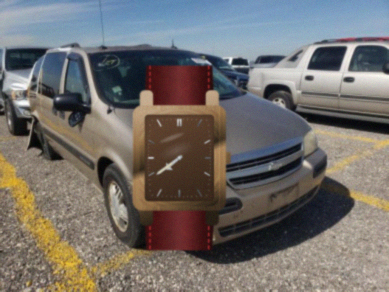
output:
7 h 39 min
